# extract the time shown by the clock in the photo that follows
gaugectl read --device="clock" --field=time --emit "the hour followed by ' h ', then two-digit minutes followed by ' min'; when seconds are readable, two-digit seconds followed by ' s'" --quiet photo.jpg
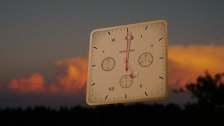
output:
5 h 01 min
